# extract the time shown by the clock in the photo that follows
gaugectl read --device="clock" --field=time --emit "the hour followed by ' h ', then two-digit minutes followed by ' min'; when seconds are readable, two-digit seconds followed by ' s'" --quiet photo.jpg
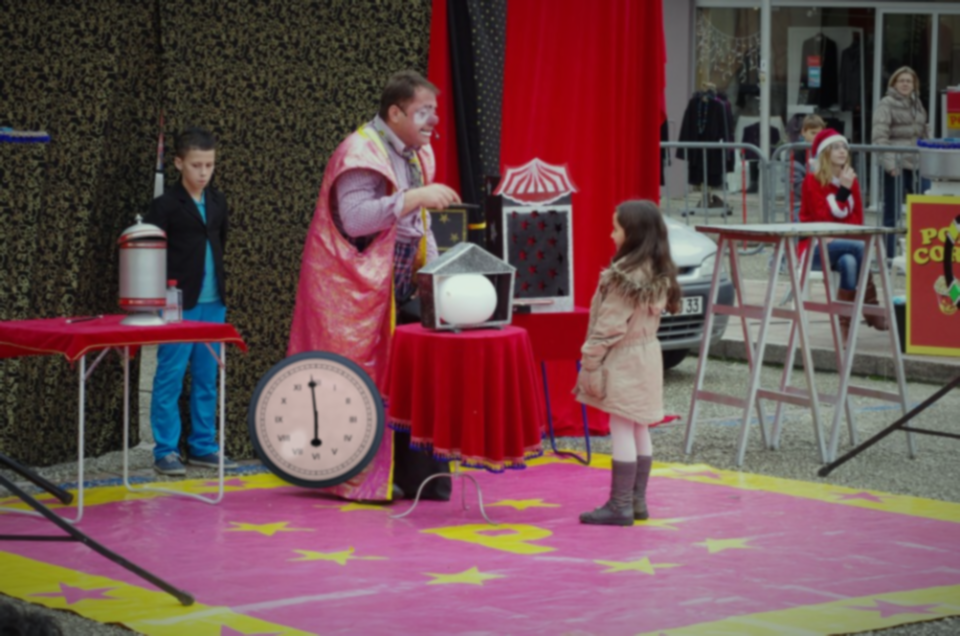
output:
5 h 59 min
